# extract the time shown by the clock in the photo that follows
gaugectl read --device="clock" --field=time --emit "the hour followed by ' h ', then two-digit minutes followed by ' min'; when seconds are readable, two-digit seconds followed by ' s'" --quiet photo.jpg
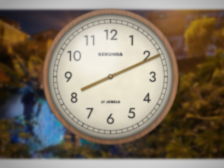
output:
8 h 11 min
